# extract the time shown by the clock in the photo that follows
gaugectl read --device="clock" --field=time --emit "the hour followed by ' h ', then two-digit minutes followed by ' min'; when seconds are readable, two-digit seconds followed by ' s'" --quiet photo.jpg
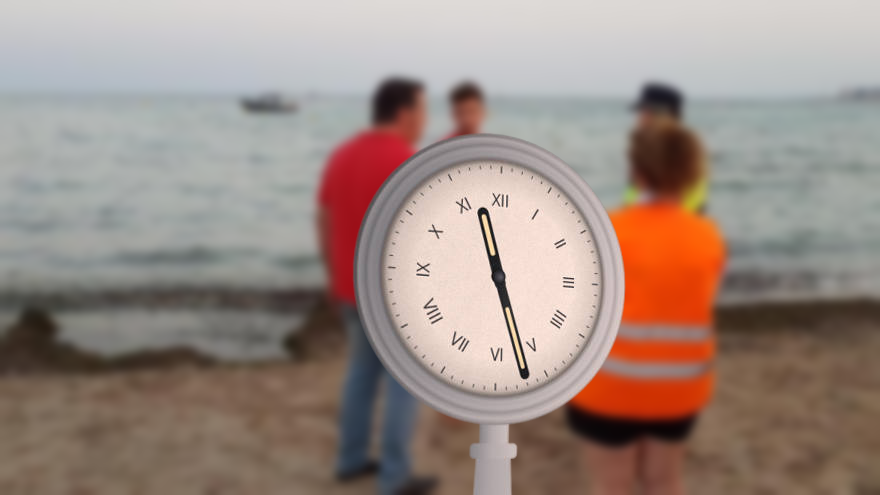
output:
11 h 27 min
